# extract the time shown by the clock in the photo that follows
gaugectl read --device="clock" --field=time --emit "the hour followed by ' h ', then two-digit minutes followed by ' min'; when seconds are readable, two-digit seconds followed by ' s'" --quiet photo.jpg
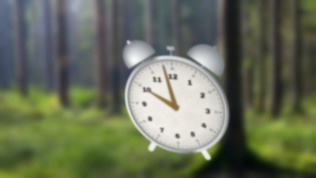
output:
9 h 58 min
